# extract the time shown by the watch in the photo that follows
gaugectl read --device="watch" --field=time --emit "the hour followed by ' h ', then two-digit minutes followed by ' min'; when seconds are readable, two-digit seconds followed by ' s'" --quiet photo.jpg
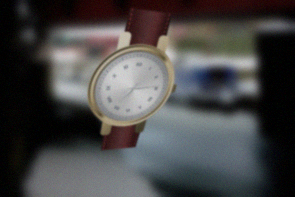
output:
7 h 14 min
